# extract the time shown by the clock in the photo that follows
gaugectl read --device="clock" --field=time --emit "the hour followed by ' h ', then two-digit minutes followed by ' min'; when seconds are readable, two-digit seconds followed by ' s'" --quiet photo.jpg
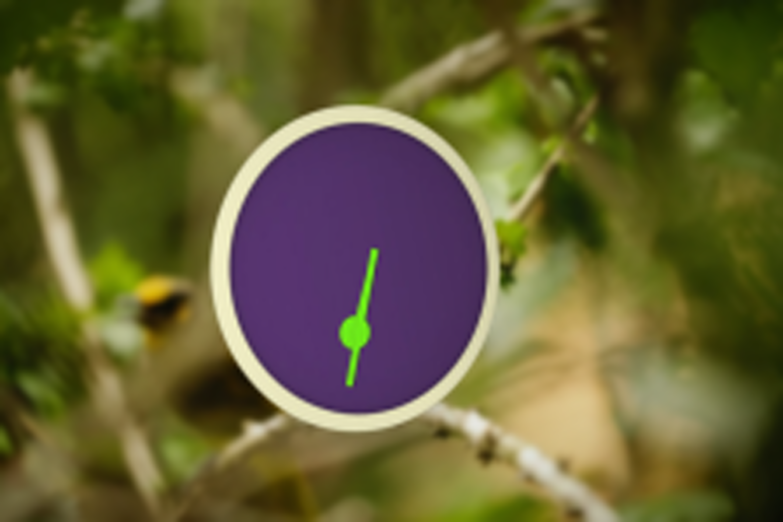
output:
6 h 32 min
